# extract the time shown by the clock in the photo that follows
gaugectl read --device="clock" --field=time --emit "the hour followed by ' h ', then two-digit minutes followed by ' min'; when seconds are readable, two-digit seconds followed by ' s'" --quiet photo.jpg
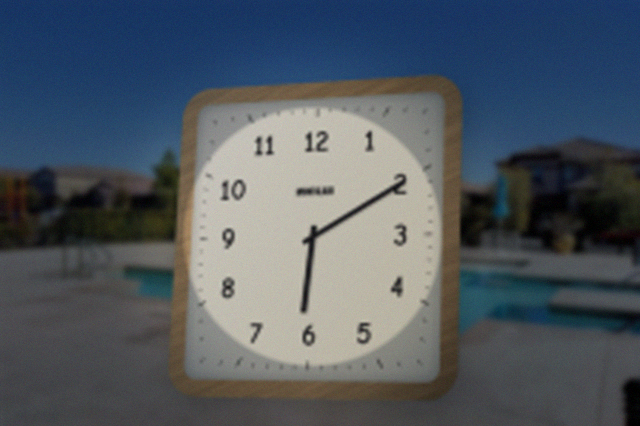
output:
6 h 10 min
